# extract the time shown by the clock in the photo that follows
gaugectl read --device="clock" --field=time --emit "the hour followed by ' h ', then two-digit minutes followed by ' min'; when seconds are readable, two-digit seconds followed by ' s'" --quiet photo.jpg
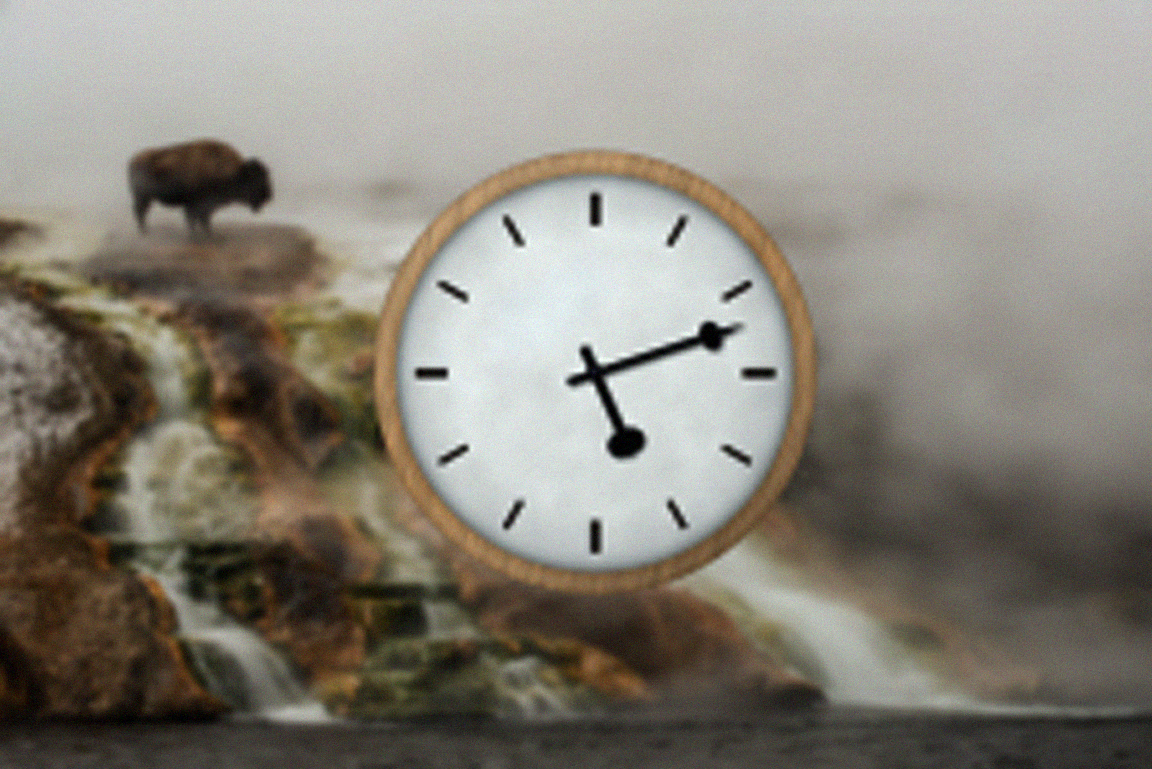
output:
5 h 12 min
